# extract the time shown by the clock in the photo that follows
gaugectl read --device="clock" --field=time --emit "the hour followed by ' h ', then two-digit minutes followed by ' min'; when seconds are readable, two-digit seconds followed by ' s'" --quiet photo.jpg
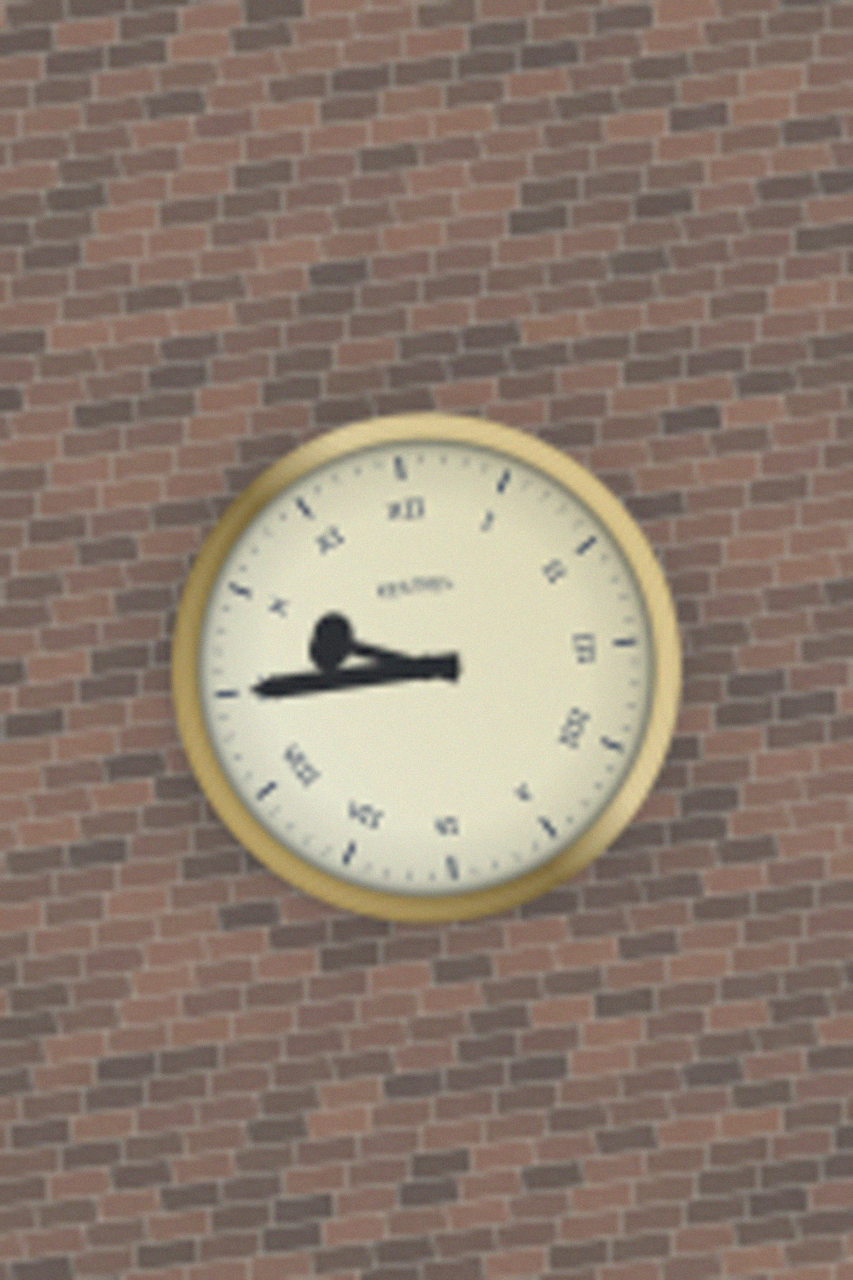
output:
9 h 45 min
